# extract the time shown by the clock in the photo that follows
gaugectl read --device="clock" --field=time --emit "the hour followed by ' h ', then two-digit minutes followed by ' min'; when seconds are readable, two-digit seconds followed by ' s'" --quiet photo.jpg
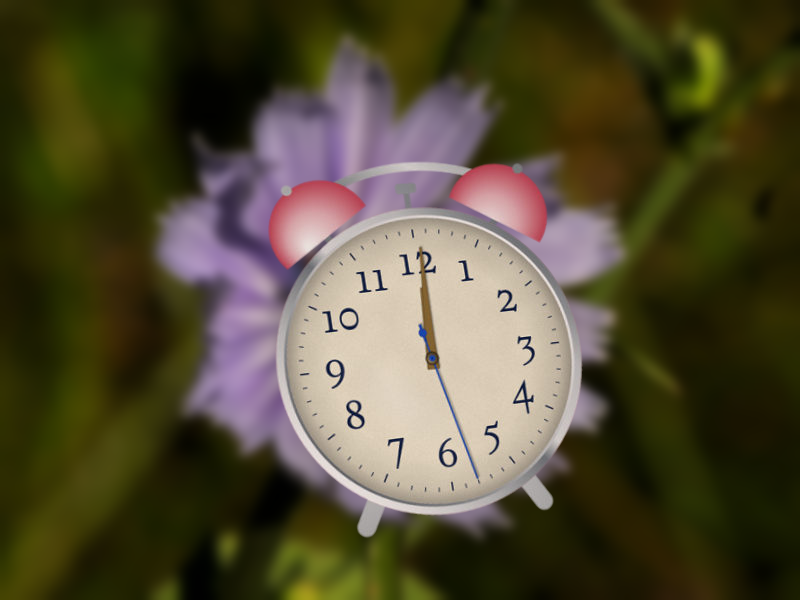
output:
12 h 00 min 28 s
